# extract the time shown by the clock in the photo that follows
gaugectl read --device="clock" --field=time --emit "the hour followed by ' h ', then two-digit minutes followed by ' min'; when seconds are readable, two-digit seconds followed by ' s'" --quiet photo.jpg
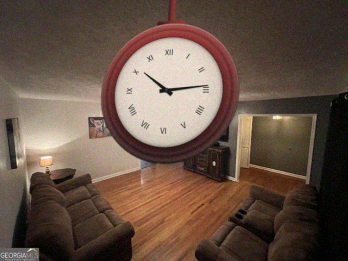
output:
10 h 14 min
